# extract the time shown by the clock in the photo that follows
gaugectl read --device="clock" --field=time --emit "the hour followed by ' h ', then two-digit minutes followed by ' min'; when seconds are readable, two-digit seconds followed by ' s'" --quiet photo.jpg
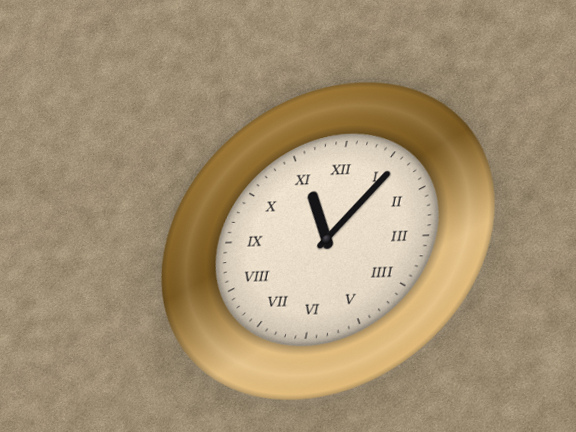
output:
11 h 06 min
